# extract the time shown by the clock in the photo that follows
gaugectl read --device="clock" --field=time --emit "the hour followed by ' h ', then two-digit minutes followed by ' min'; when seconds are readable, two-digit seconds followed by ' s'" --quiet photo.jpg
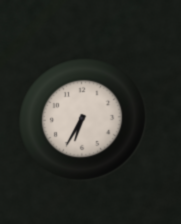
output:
6 h 35 min
